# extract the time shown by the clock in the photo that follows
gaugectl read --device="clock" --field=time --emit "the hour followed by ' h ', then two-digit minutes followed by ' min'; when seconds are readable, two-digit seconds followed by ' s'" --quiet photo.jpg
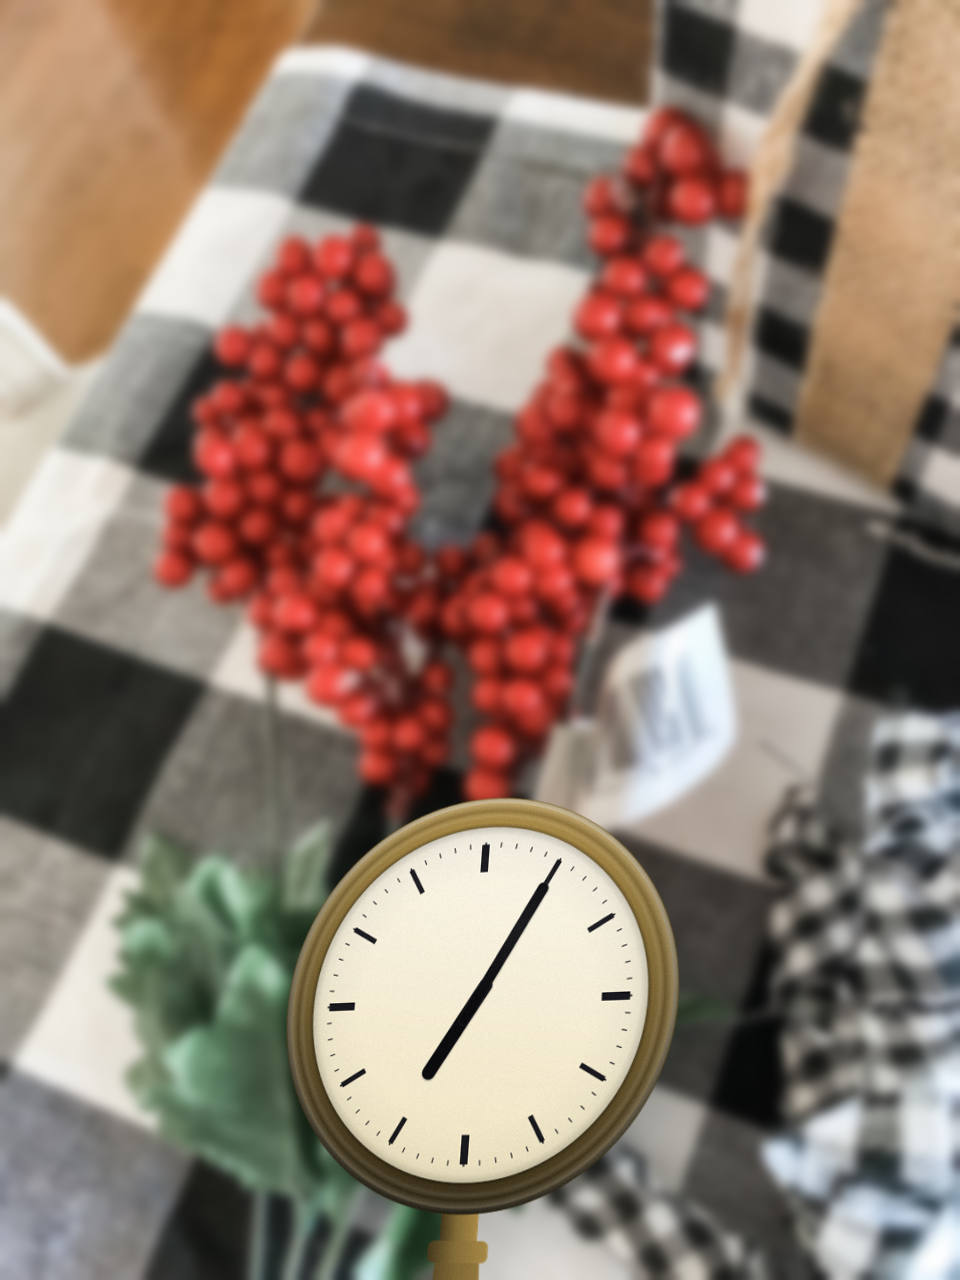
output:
7 h 05 min
